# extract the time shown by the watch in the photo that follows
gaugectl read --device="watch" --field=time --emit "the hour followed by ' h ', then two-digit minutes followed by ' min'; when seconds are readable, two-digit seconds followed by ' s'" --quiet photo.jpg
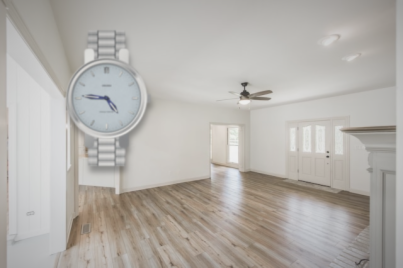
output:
4 h 46 min
